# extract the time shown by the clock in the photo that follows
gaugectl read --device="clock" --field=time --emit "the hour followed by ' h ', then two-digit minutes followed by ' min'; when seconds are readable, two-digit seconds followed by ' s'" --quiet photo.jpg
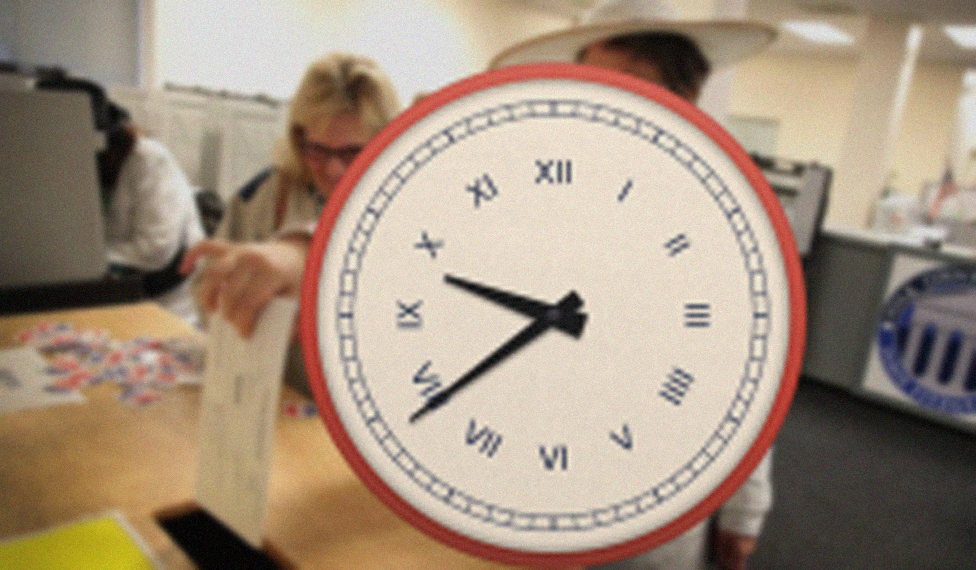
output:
9 h 39 min
